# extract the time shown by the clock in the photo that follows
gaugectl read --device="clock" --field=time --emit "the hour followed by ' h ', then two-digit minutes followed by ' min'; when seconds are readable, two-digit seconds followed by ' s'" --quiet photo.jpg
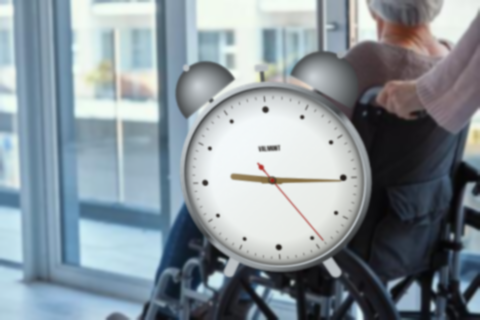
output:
9 h 15 min 24 s
